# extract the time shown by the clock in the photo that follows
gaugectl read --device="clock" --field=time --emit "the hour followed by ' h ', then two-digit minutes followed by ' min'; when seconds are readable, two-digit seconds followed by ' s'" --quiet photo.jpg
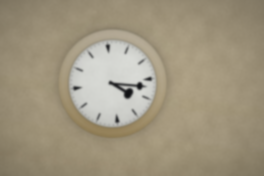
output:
4 h 17 min
